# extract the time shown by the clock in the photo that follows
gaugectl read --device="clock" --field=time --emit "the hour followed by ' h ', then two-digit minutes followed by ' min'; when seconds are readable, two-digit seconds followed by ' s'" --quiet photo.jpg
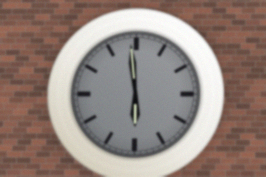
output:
5 h 59 min
